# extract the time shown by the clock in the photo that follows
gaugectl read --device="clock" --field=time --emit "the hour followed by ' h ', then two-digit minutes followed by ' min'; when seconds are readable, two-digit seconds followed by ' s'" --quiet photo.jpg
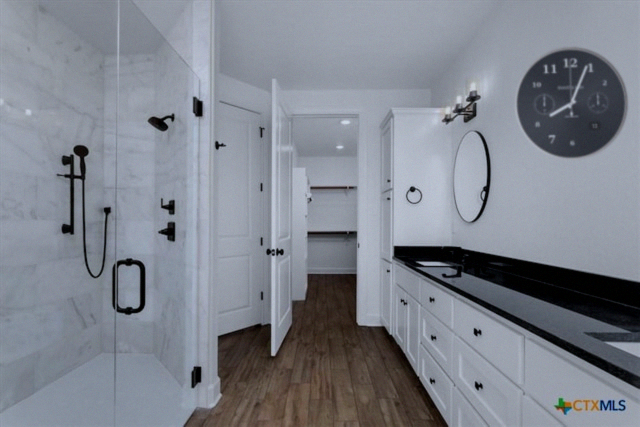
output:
8 h 04 min
